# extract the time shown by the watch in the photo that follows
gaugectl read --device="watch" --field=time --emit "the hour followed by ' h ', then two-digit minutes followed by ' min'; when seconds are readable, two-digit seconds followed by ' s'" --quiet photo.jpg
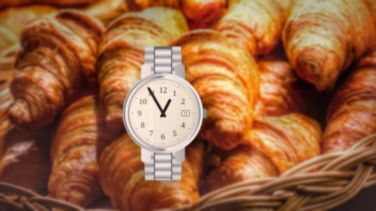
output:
12 h 55 min
